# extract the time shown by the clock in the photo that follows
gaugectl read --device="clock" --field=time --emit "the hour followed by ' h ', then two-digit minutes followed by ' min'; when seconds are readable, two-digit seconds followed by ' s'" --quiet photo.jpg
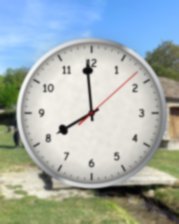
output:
7 h 59 min 08 s
